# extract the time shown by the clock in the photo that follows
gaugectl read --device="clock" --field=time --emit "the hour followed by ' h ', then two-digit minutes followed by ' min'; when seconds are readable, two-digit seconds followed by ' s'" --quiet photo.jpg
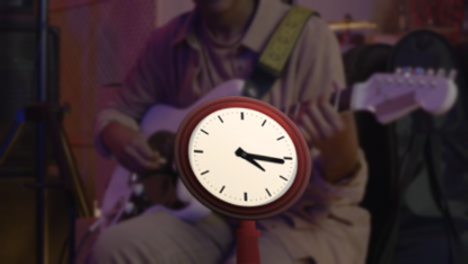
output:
4 h 16 min
